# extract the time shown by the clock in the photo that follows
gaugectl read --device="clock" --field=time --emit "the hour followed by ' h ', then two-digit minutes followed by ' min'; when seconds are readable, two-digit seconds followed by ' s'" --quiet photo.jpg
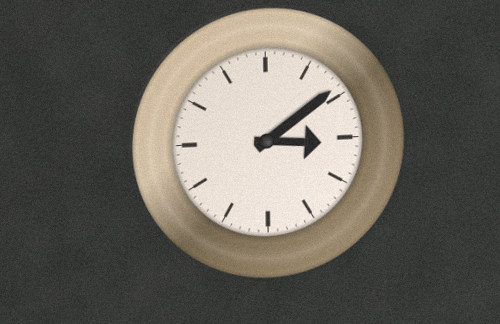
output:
3 h 09 min
